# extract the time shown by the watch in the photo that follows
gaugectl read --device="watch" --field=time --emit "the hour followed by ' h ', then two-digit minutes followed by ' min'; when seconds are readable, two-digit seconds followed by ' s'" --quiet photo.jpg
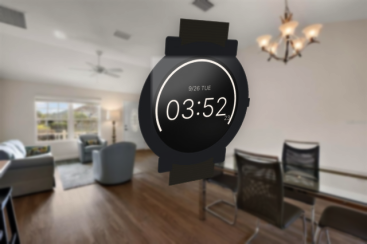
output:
3 h 52 min
